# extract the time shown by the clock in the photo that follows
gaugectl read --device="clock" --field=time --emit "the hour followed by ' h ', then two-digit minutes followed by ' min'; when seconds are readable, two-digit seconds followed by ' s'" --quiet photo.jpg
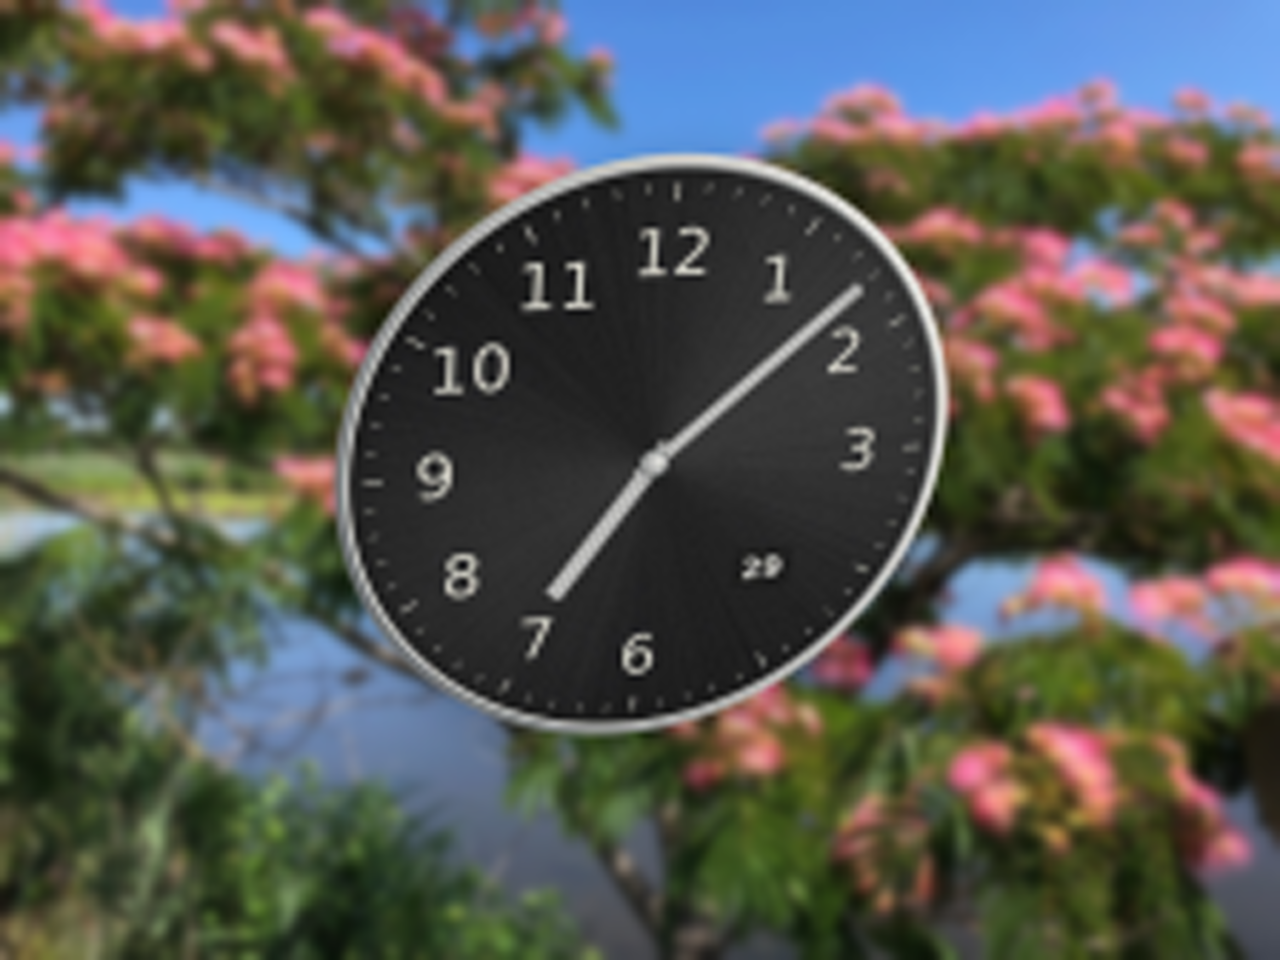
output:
7 h 08 min
